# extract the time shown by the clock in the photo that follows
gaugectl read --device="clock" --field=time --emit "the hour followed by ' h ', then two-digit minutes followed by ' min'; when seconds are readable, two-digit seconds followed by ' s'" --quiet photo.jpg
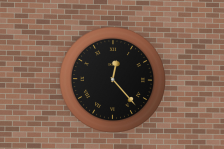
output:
12 h 23 min
